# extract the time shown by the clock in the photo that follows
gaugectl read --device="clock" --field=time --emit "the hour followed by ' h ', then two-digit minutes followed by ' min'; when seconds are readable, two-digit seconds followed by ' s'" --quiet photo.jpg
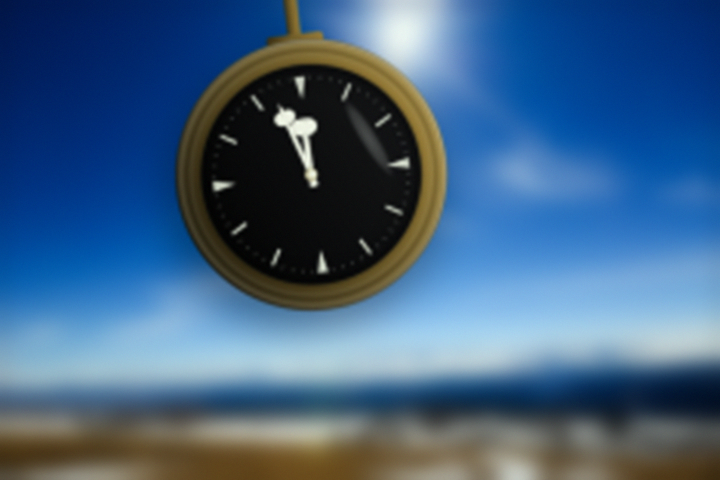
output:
11 h 57 min
